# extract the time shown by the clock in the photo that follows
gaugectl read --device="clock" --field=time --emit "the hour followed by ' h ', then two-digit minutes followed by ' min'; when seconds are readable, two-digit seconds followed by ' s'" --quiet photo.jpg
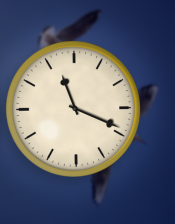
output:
11 h 19 min
